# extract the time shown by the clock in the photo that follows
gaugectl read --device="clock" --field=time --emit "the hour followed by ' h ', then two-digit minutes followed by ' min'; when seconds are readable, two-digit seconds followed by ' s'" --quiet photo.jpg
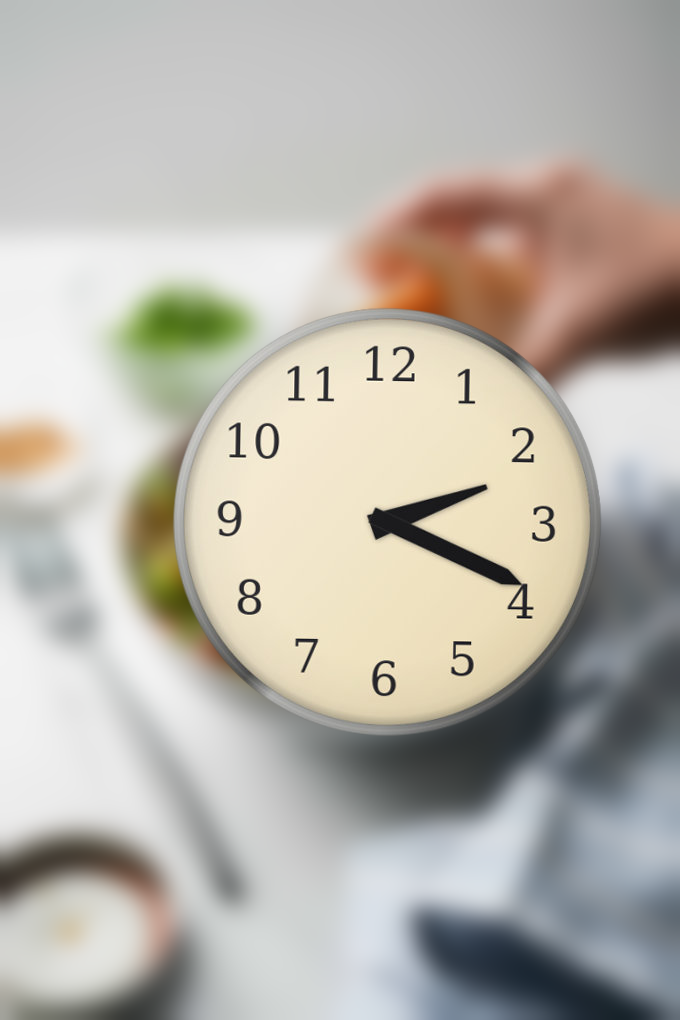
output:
2 h 19 min
